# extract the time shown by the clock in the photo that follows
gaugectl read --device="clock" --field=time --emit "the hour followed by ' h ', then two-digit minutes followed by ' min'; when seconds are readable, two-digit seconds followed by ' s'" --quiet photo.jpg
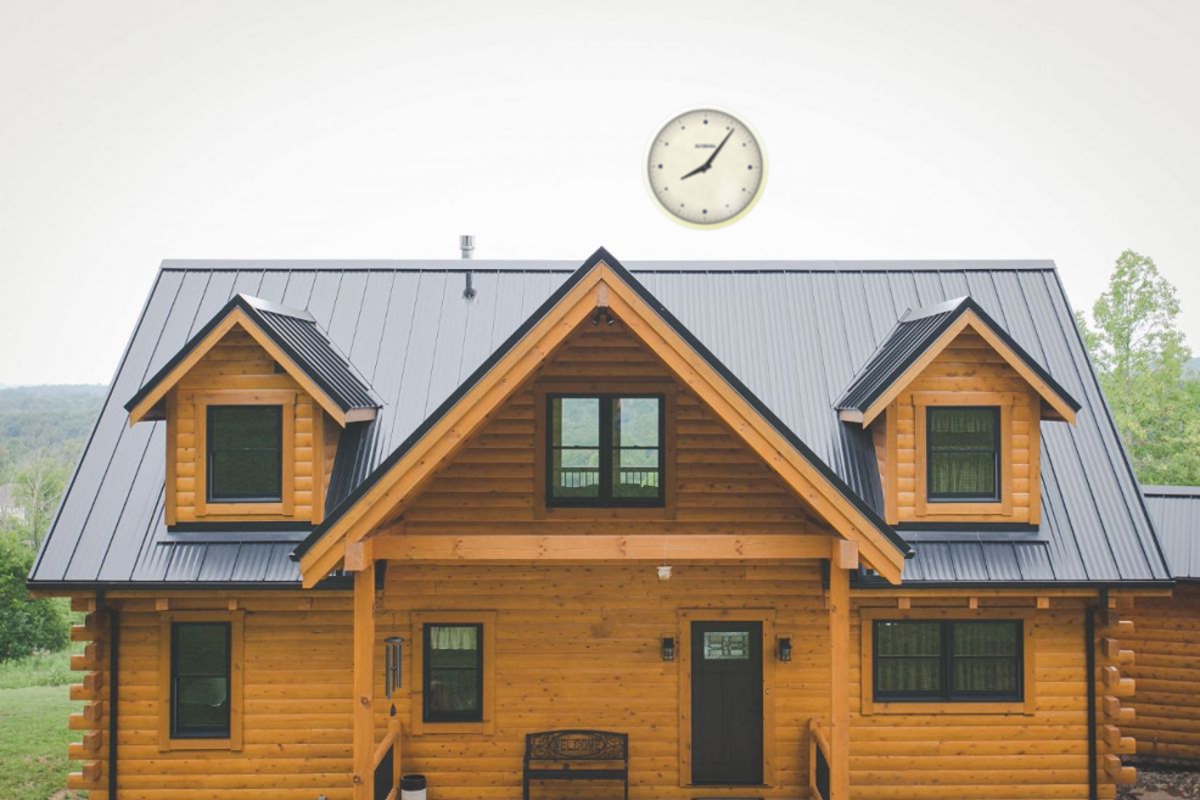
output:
8 h 06 min
